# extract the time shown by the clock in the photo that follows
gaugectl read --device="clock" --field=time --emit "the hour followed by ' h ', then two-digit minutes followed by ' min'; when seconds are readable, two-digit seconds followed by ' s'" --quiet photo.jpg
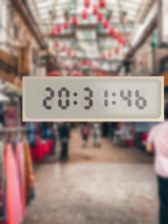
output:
20 h 31 min 46 s
